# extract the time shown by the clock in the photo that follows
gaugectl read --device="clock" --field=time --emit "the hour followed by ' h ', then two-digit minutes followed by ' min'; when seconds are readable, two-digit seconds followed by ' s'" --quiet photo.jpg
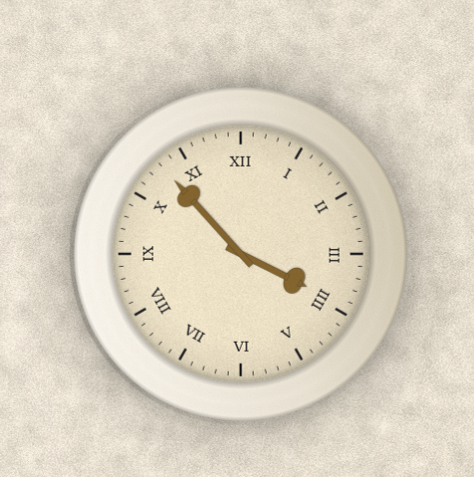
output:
3 h 53 min
